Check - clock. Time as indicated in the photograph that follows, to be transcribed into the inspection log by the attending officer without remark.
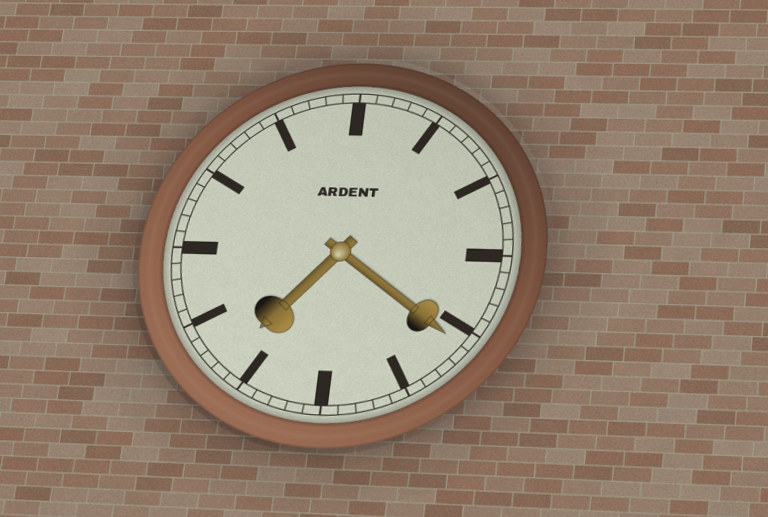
7:21
